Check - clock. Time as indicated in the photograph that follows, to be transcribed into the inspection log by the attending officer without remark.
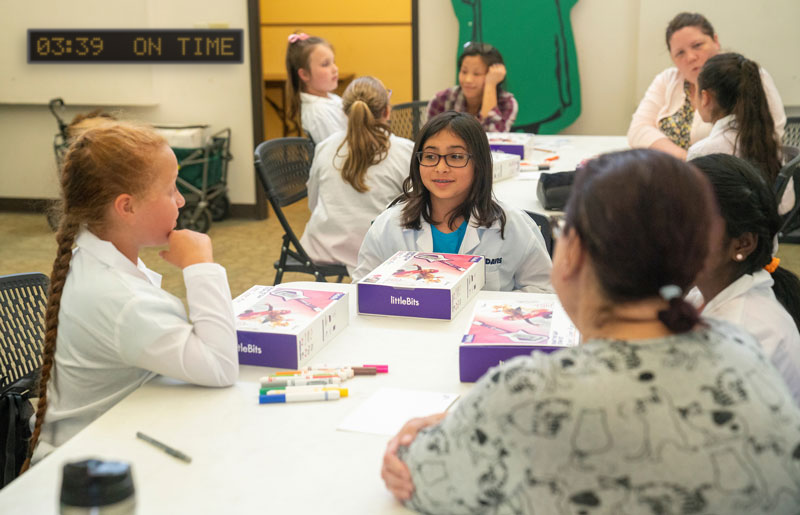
3:39
